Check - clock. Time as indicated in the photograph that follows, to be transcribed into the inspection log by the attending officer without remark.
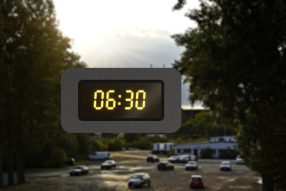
6:30
